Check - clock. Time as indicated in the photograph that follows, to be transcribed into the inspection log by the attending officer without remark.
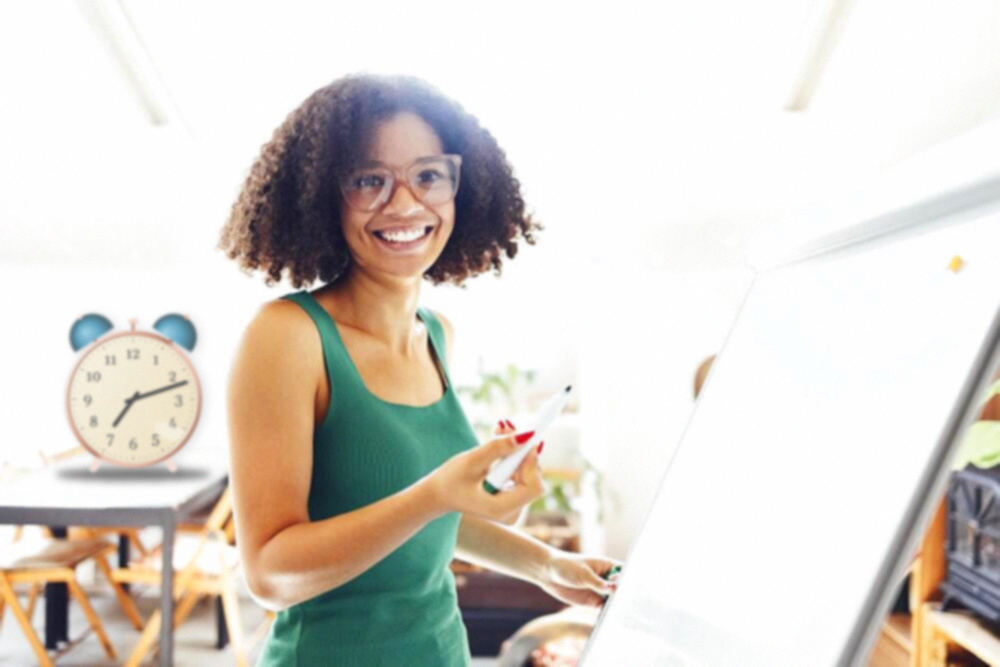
7:12
